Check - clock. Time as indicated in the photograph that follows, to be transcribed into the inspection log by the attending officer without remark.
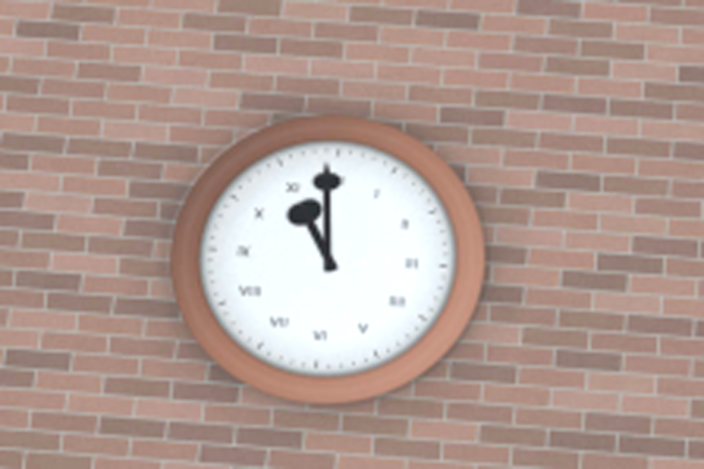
10:59
